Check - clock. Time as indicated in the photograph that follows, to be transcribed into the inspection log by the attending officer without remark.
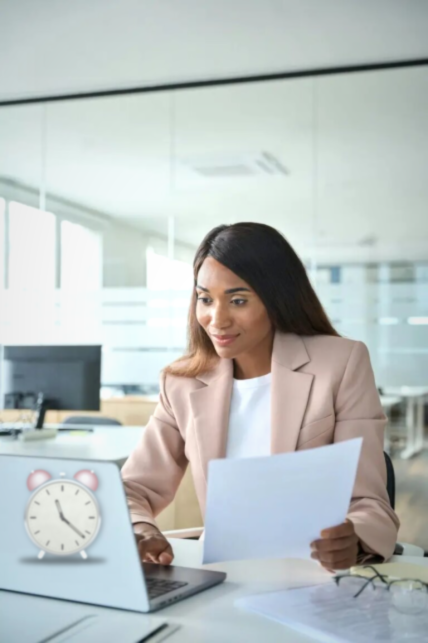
11:22
